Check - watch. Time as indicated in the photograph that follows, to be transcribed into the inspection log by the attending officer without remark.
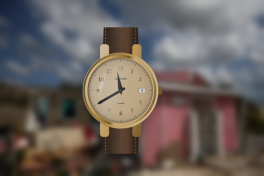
11:40
